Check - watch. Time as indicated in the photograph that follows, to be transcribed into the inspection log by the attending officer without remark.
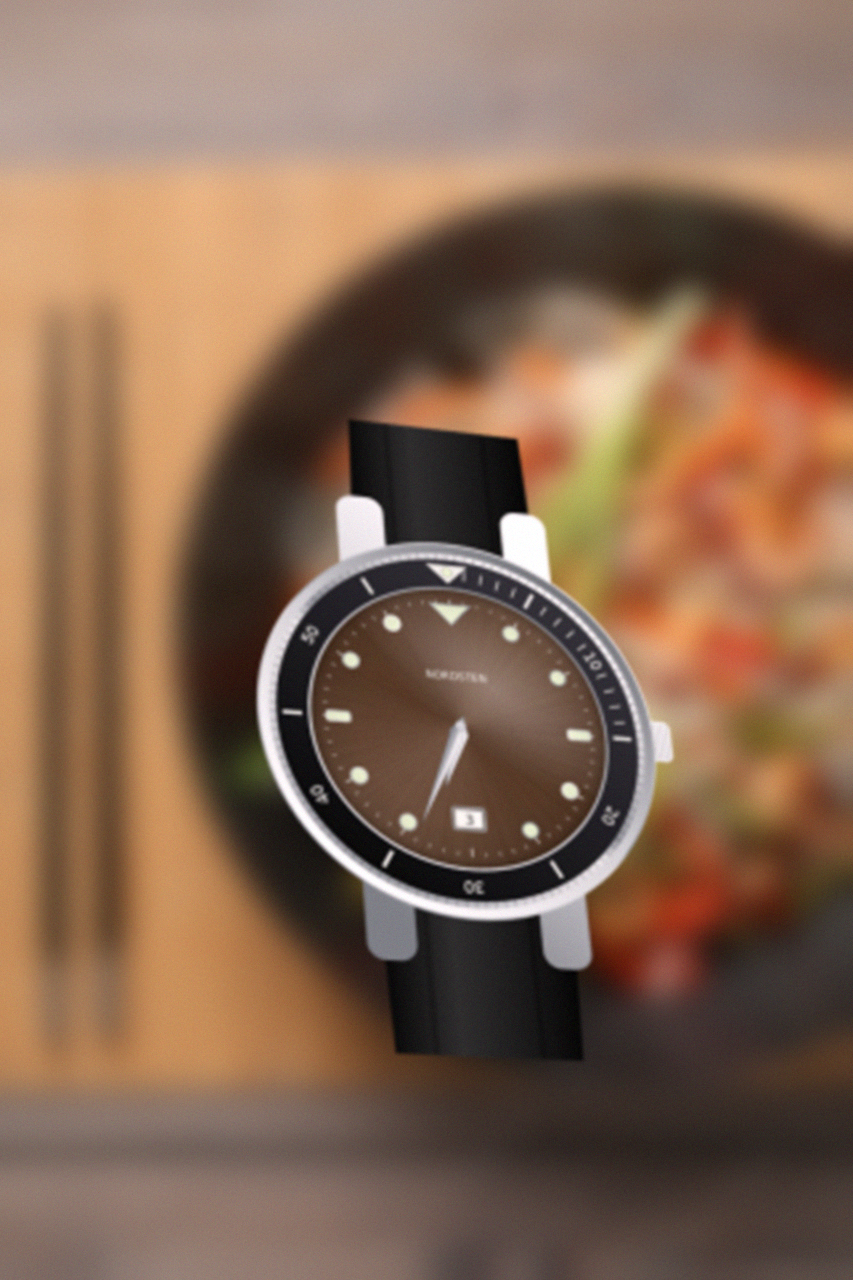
6:34
